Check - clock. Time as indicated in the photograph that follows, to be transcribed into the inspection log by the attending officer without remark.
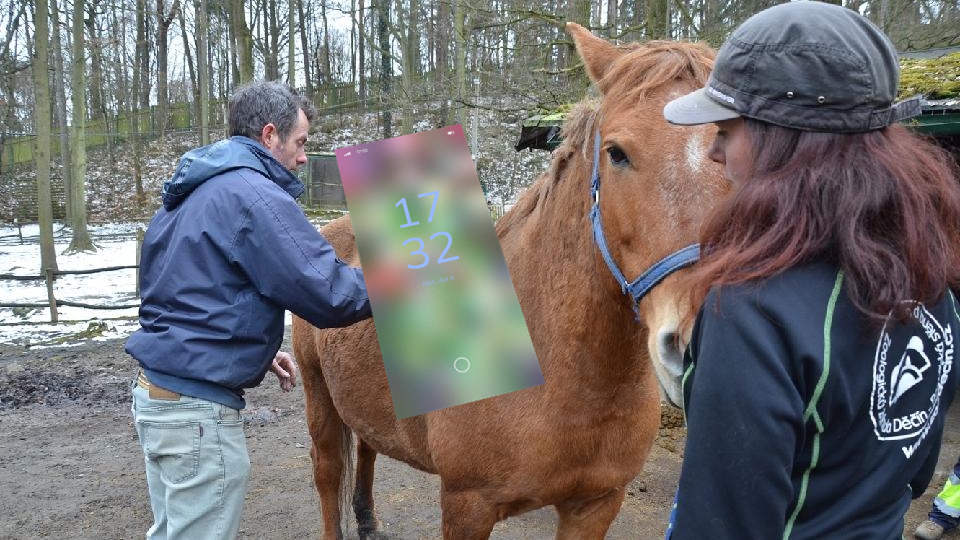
17:32
